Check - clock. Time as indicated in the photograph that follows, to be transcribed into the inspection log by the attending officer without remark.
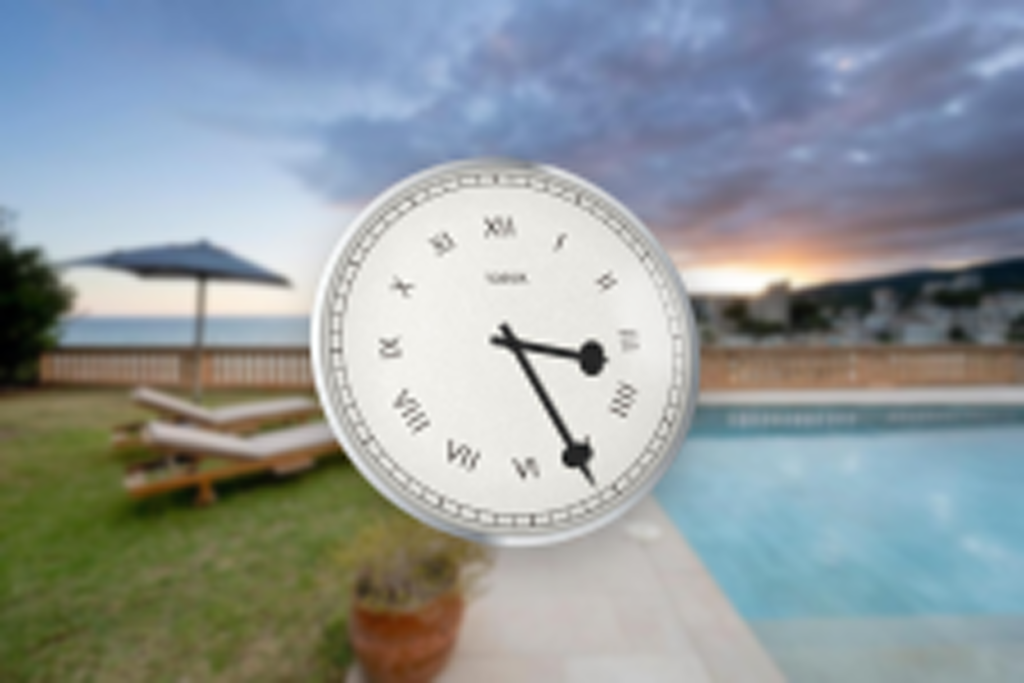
3:26
